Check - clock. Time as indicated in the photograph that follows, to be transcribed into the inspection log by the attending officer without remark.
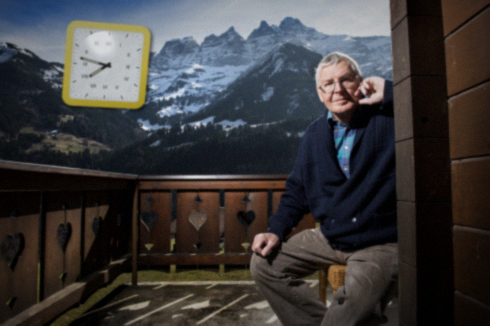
7:47
